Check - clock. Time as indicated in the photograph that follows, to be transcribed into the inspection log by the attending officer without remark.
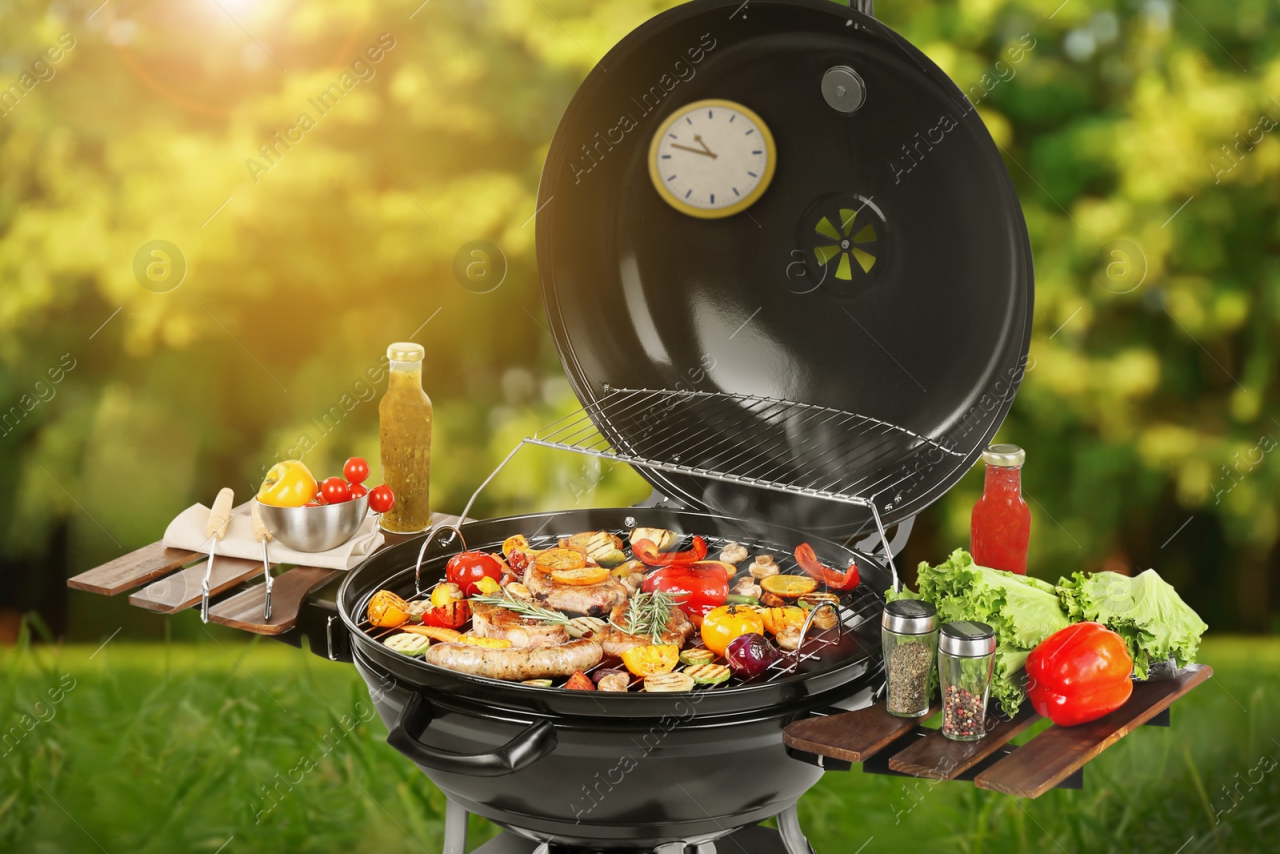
10:48
